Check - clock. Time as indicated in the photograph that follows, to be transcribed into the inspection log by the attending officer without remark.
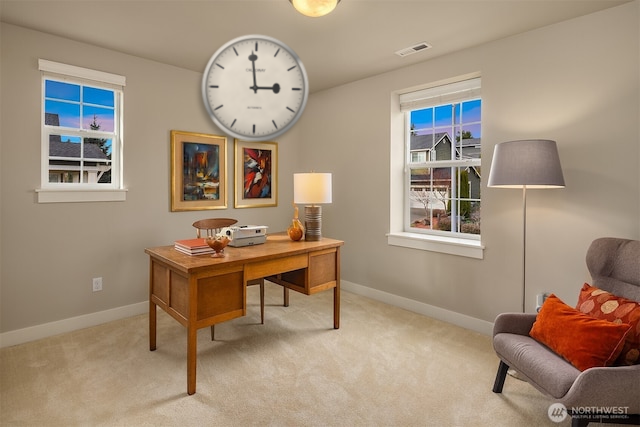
2:59
